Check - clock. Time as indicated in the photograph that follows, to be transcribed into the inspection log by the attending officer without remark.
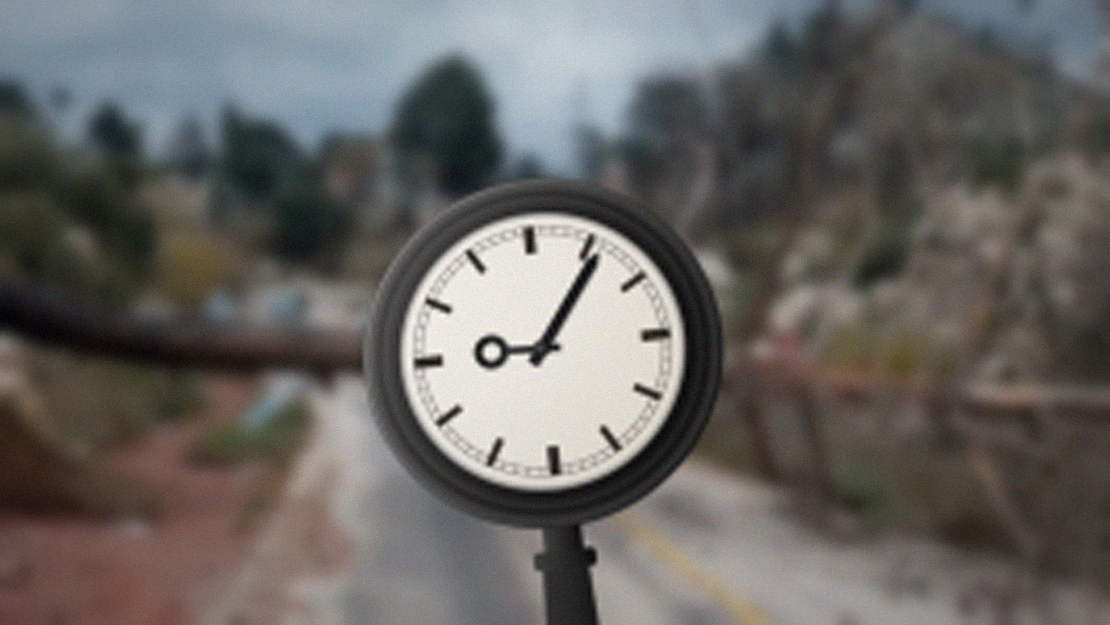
9:06
